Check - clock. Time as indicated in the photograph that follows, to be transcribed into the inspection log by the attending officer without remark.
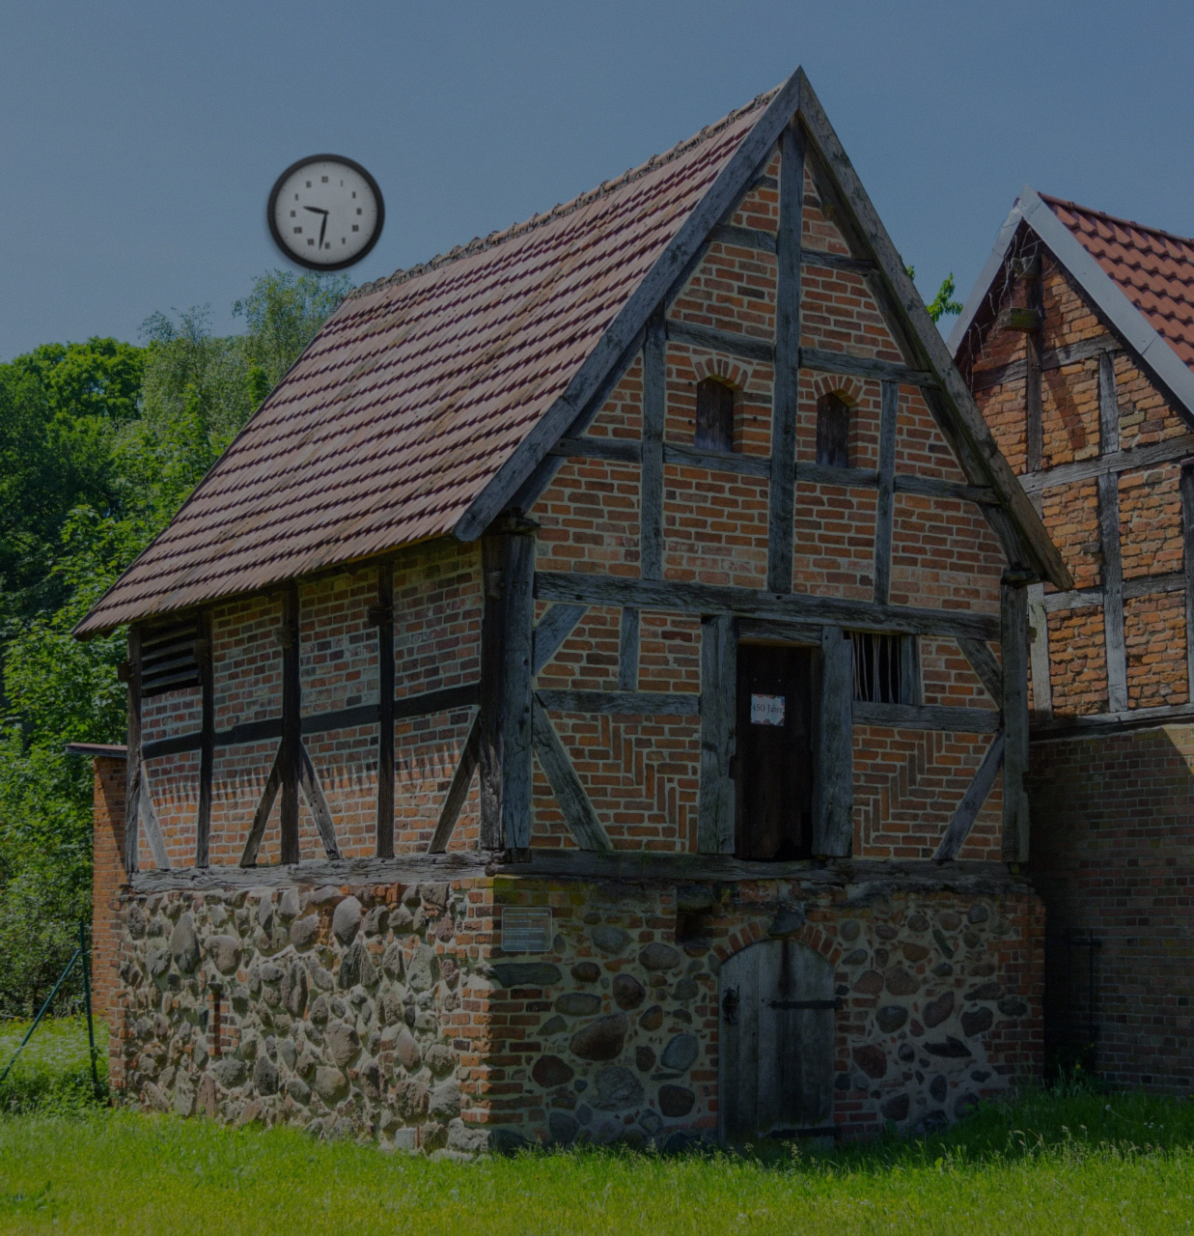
9:32
